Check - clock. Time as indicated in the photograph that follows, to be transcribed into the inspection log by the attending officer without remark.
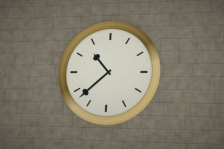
10:38
